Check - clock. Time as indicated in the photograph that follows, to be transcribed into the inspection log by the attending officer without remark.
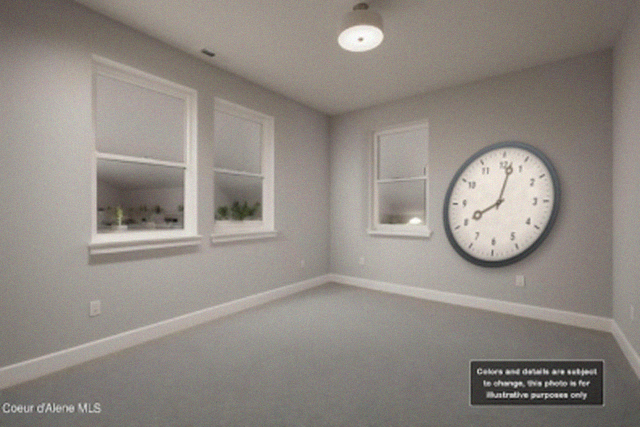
8:02
